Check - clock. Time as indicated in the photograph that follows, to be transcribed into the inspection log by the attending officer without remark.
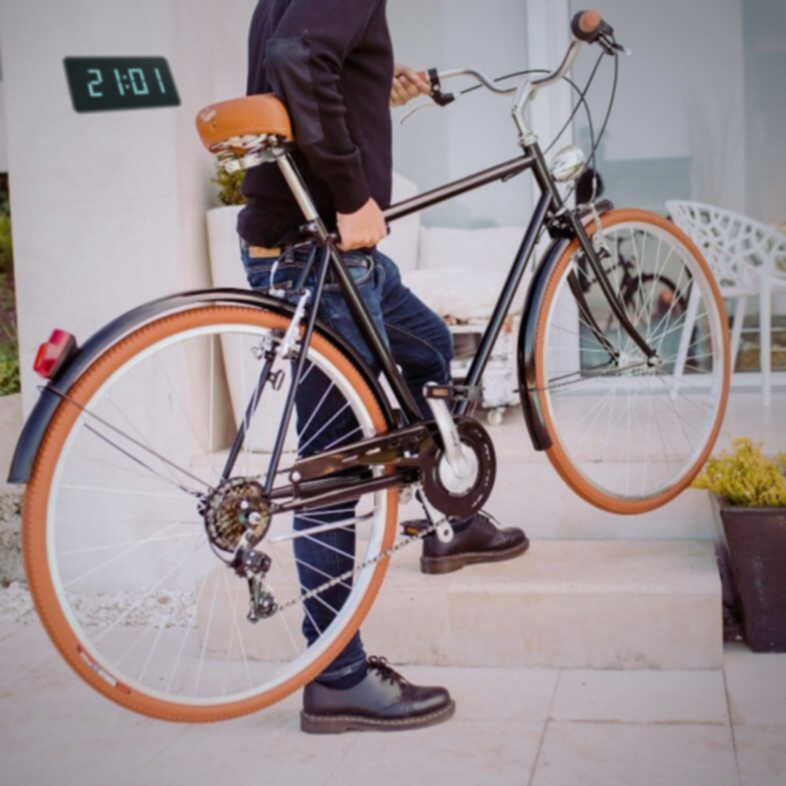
21:01
